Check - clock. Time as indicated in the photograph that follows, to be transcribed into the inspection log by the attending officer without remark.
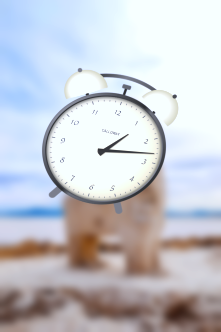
1:13
